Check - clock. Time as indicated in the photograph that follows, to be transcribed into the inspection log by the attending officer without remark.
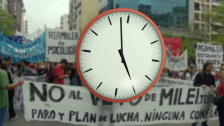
4:58
